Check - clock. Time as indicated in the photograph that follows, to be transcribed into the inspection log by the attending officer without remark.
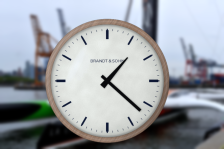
1:22
